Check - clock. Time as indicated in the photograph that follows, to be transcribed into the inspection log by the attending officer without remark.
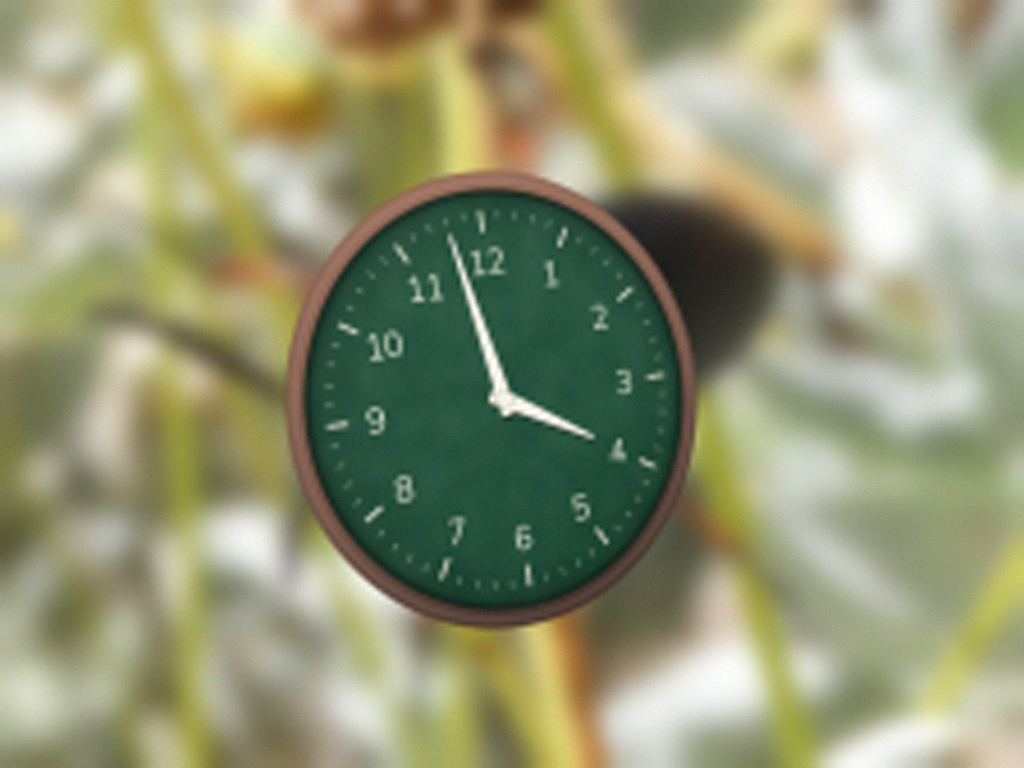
3:58
